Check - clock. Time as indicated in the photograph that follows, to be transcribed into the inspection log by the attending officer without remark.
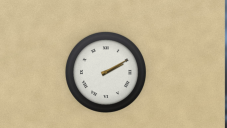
2:10
